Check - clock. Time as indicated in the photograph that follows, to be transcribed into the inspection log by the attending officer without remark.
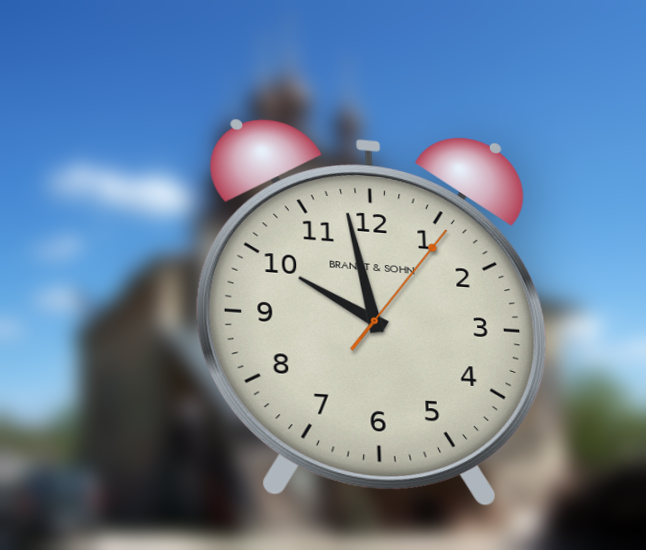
9:58:06
